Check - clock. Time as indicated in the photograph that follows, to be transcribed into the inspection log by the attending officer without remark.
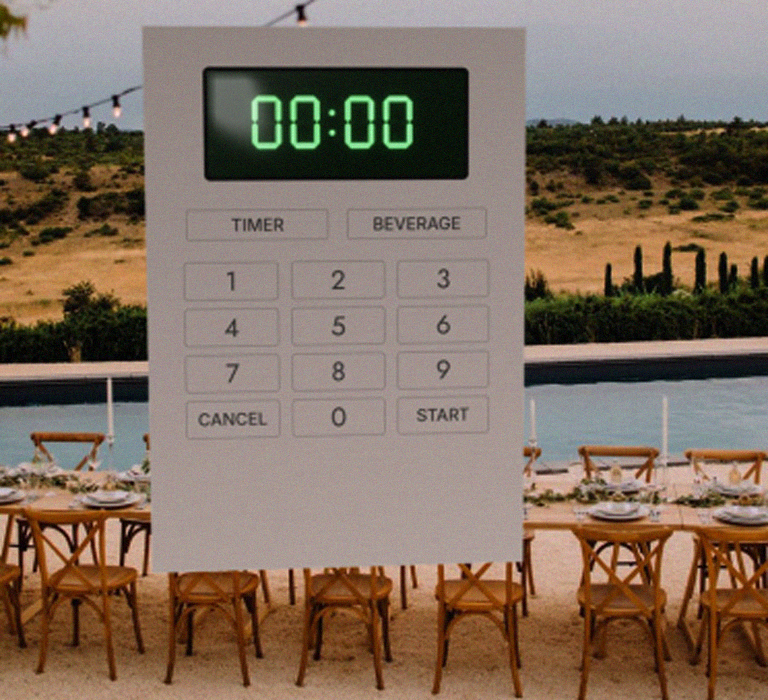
0:00
